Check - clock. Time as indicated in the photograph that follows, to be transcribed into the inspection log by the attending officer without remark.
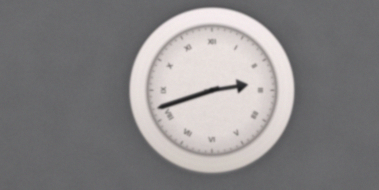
2:42
